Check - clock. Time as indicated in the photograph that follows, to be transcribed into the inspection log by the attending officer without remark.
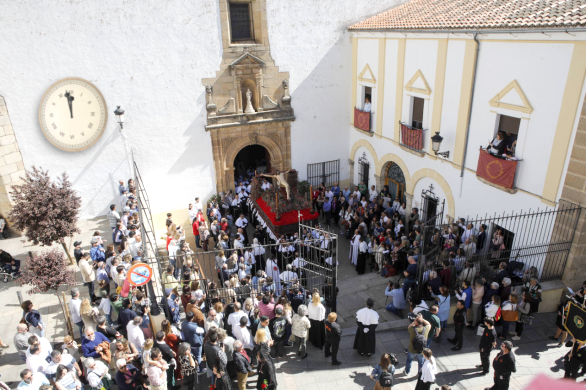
11:58
